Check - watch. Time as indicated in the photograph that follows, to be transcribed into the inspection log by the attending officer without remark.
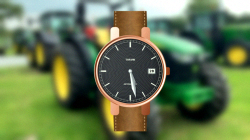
5:28
